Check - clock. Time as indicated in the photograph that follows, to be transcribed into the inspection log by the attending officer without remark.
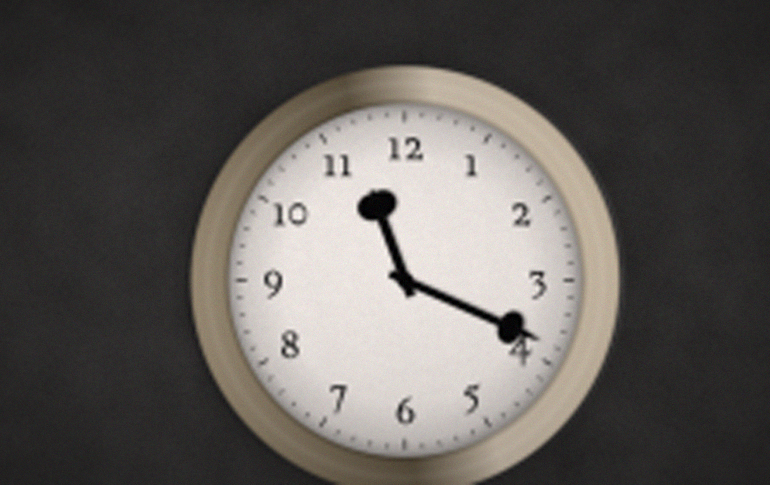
11:19
